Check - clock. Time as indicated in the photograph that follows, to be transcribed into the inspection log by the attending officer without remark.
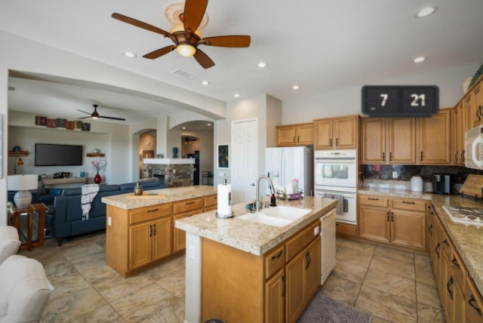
7:21
